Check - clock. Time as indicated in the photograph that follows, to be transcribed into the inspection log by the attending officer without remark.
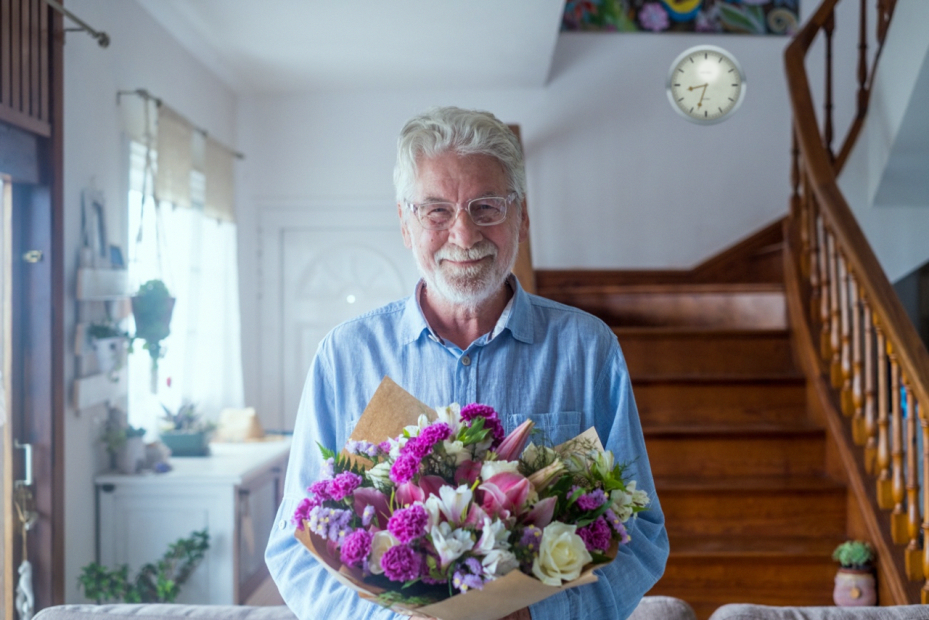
8:33
